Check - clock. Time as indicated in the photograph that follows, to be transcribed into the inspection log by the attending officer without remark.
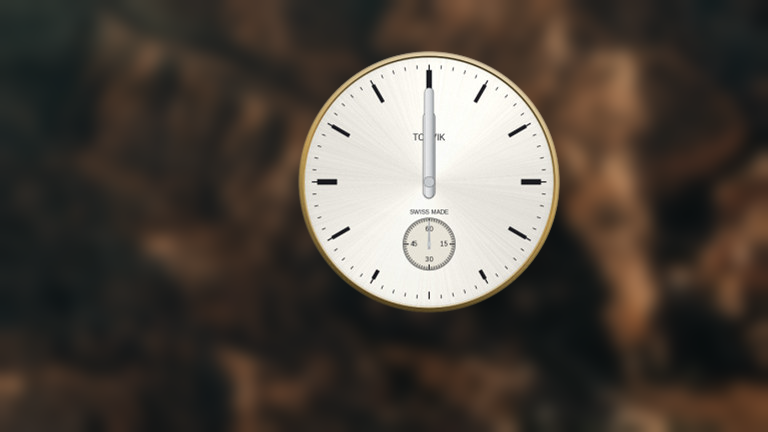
12:00
